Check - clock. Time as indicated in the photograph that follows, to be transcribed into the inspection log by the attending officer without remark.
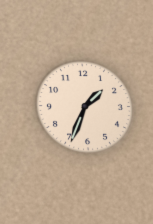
1:34
